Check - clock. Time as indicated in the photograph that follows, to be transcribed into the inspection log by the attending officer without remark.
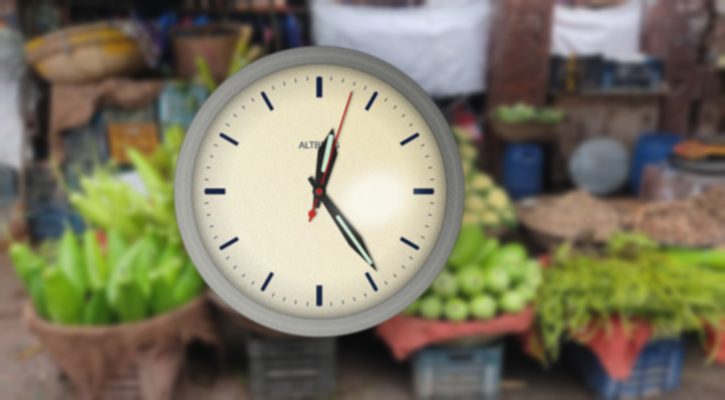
12:24:03
